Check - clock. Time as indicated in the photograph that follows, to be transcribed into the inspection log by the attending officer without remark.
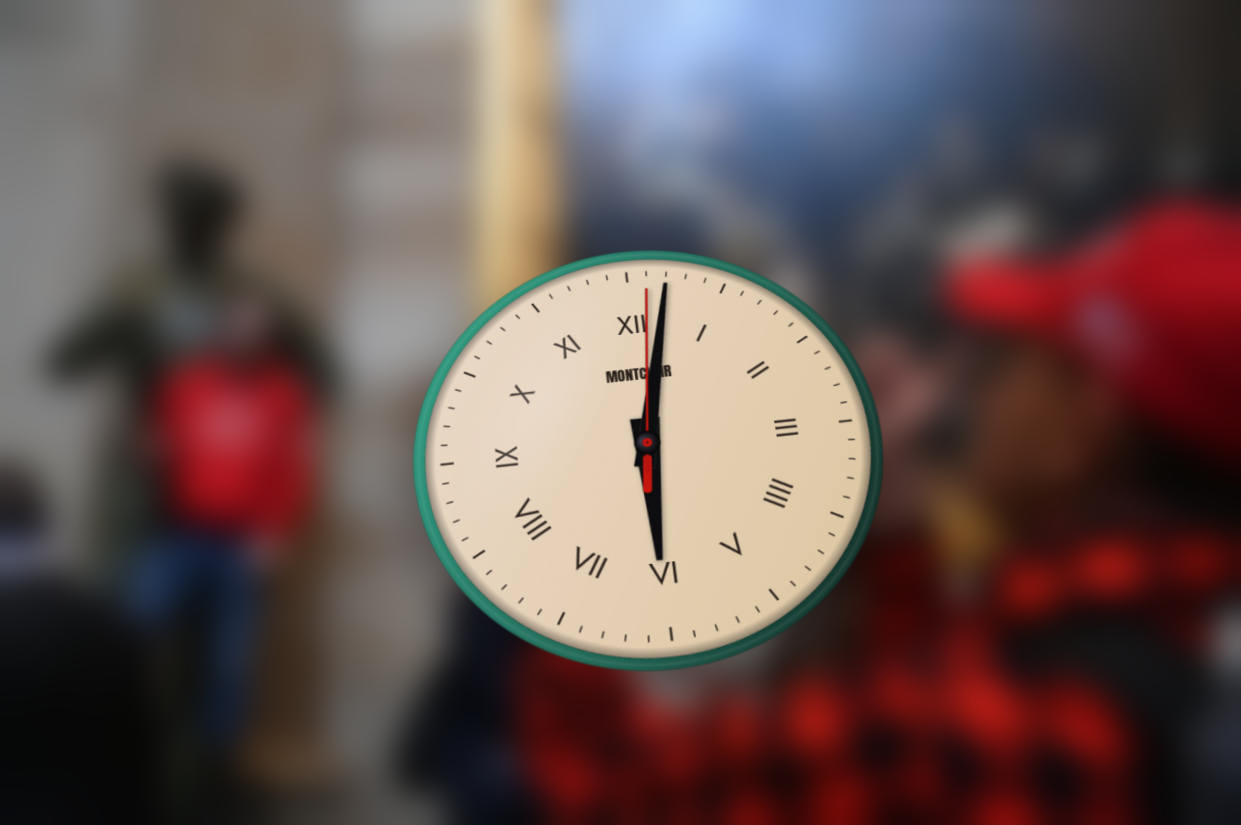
6:02:01
